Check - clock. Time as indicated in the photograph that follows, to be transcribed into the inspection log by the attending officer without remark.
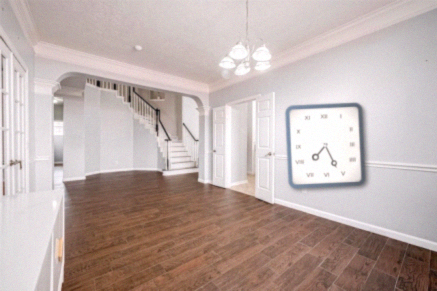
7:26
